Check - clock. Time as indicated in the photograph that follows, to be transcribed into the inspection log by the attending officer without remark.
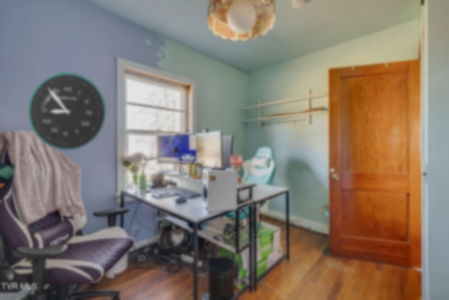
8:53
